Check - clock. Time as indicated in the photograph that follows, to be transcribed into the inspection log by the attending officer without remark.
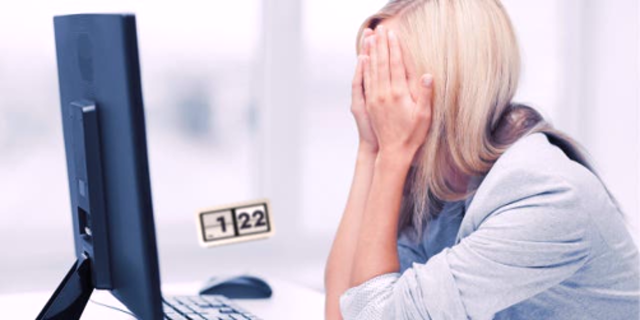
1:22
